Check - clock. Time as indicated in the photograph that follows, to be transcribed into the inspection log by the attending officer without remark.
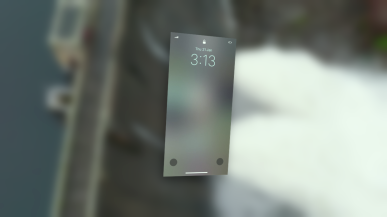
3:13
